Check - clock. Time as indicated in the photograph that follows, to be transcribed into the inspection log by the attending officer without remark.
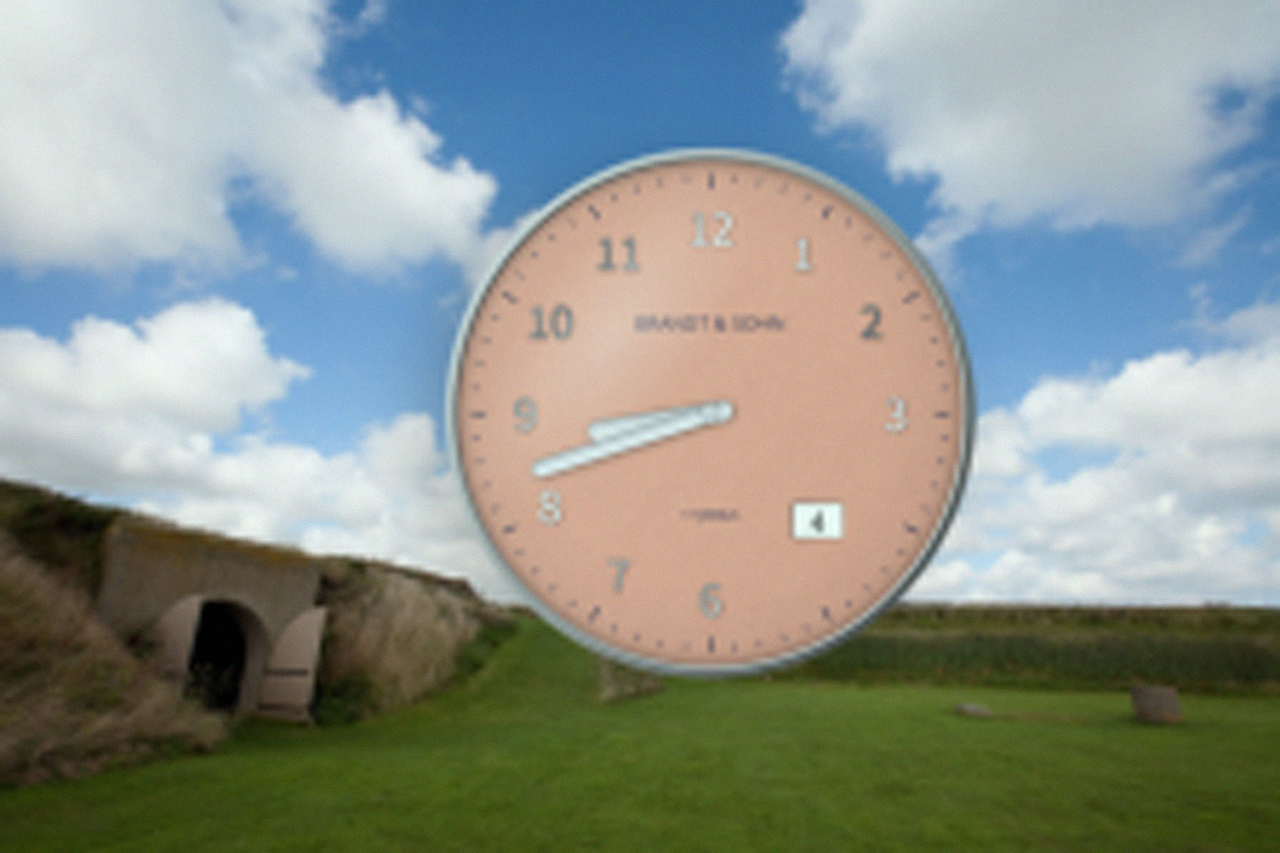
8:42
